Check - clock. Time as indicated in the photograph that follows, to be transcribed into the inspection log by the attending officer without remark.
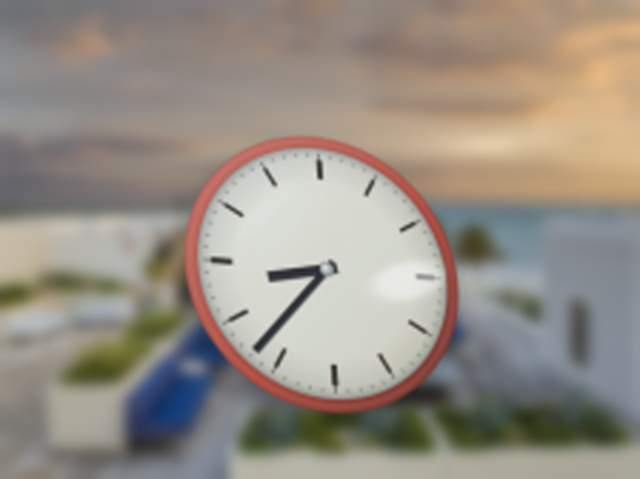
8:37
